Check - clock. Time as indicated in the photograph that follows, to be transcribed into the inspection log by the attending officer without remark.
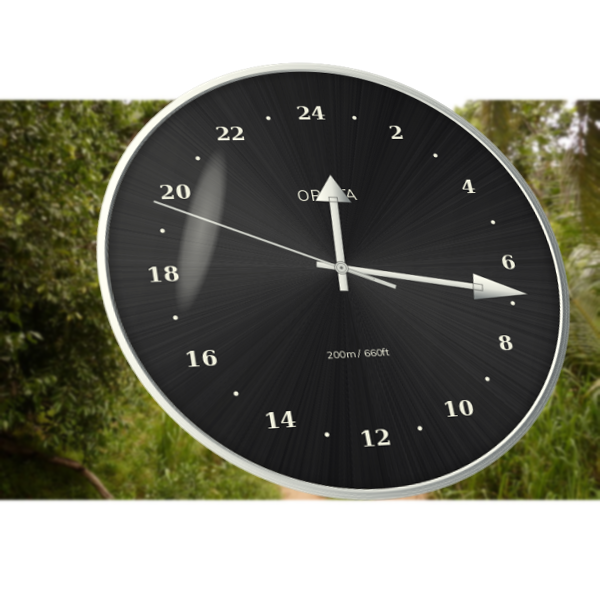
0:16:49
